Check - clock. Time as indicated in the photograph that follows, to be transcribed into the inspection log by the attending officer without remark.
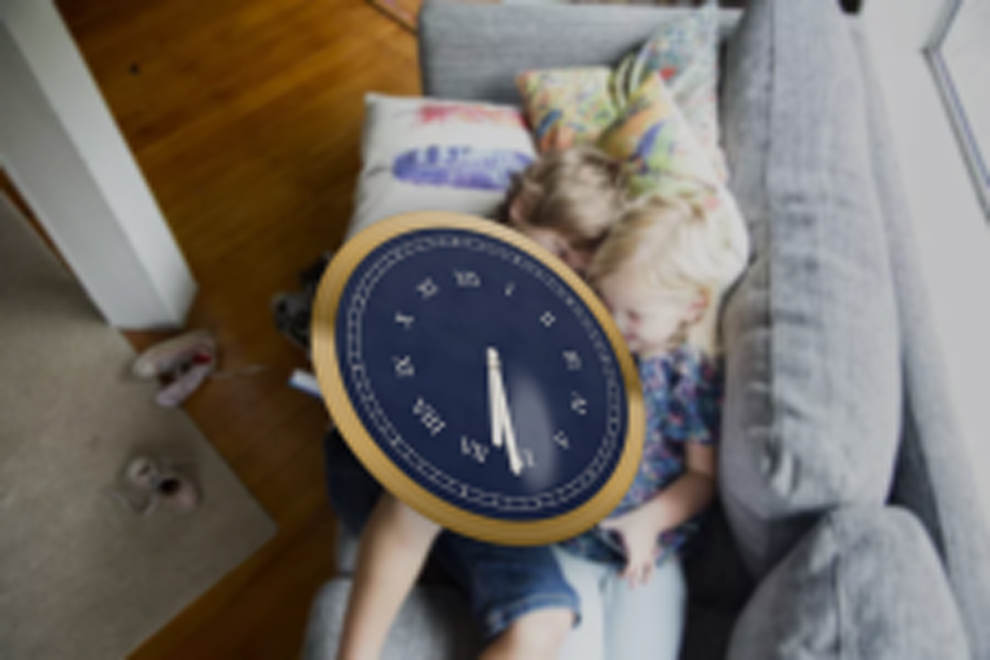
6:31
